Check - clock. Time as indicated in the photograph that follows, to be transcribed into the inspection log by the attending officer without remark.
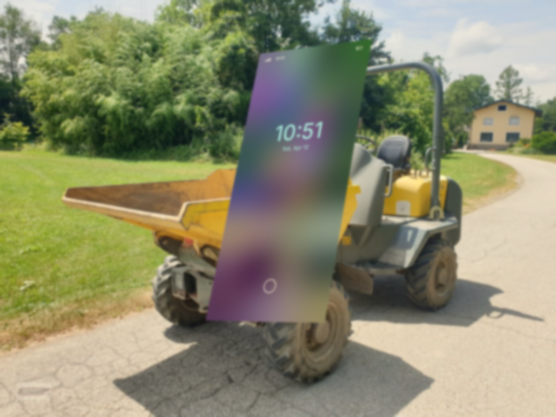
10:51
